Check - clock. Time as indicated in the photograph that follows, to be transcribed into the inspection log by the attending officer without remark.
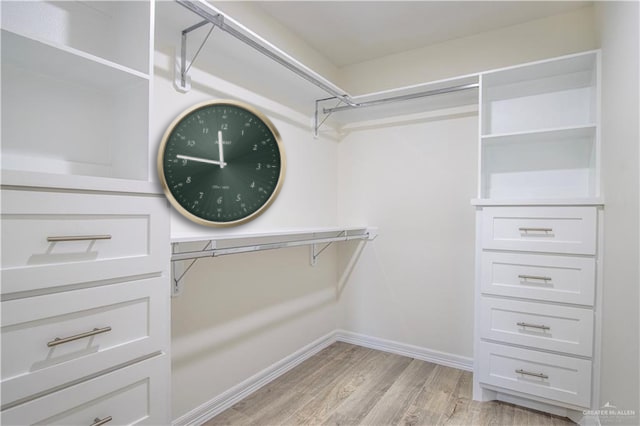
11:46
